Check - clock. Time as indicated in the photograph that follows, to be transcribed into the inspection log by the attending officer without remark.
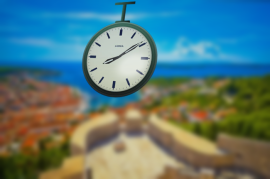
8:09
